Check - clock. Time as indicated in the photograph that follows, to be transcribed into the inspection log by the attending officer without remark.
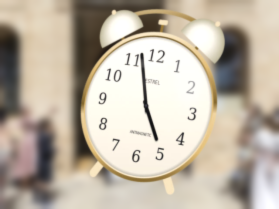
4:57
